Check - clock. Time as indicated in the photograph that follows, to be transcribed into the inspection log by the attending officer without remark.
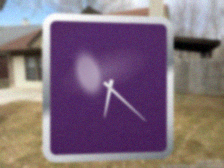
6:22
